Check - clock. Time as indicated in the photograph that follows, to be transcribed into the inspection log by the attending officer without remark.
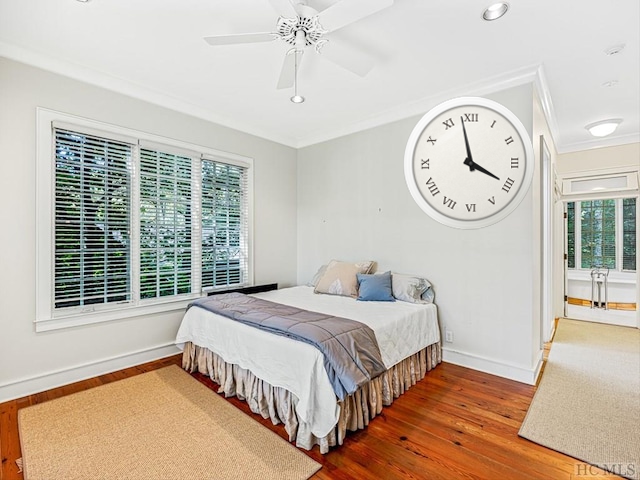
3:58
